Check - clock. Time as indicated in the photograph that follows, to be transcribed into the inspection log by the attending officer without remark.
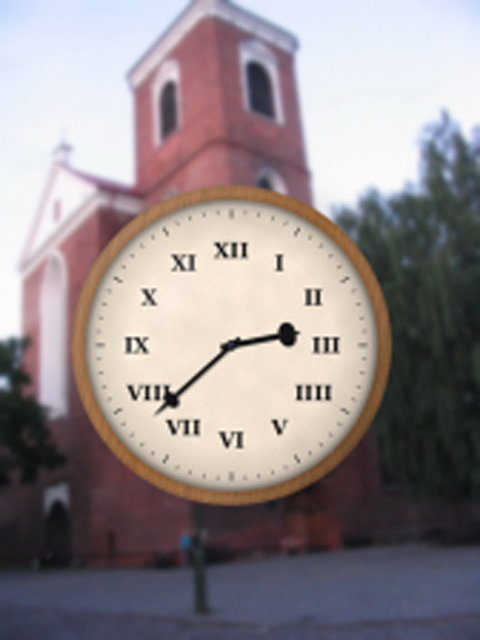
2:38
